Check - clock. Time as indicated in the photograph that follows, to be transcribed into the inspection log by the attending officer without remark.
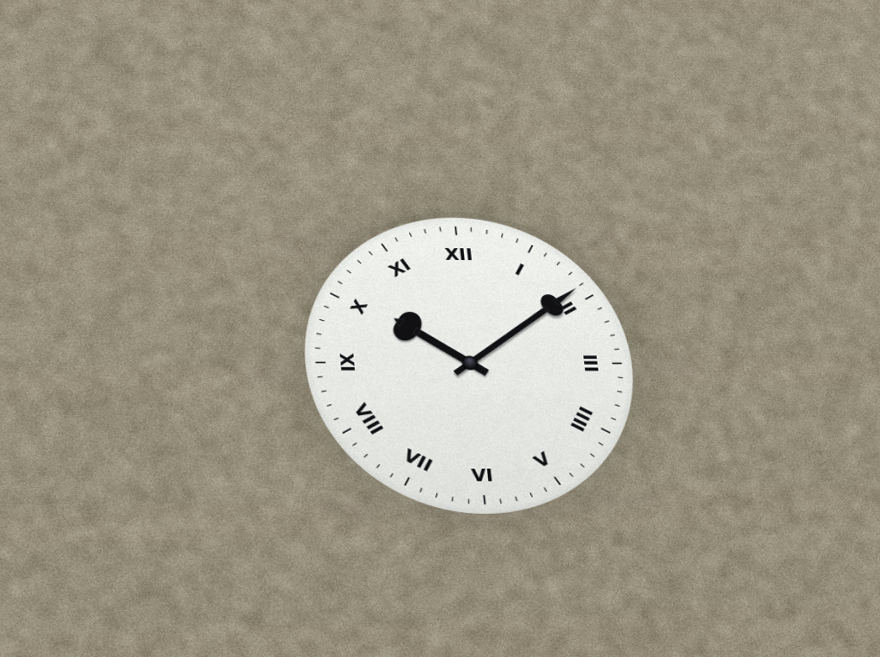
10:09
